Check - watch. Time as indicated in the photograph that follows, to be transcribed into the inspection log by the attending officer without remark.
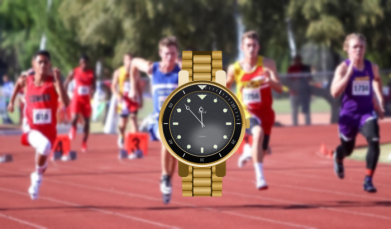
11:53
